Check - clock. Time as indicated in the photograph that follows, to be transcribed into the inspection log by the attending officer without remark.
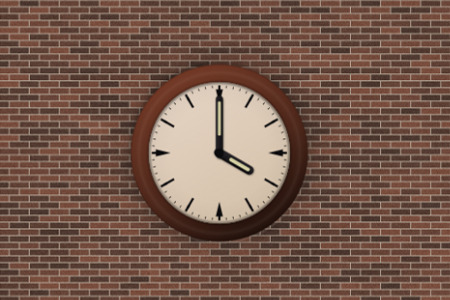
4:00
